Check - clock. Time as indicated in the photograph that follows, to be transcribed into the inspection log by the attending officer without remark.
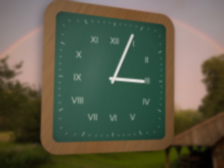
3:04
